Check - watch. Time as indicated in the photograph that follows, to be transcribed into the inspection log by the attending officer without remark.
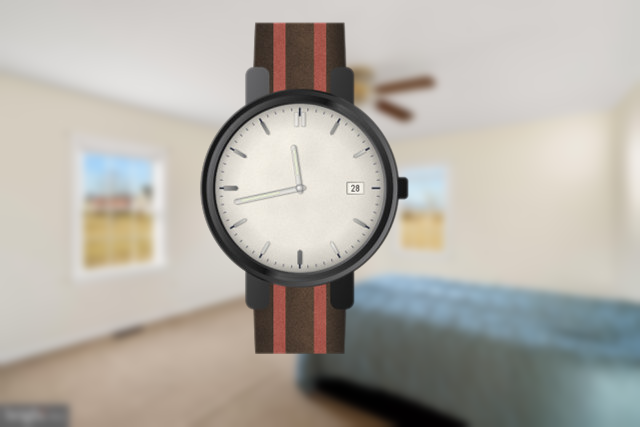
11:43
